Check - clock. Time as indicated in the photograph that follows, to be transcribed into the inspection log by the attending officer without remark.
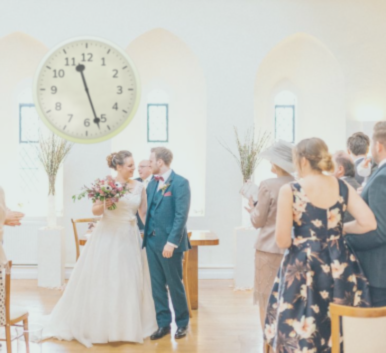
11:27
